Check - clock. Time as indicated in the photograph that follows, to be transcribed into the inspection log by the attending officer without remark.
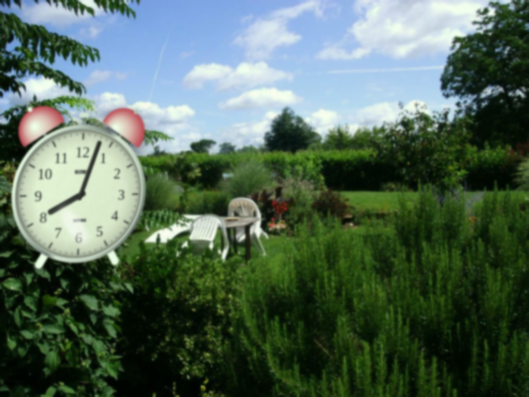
8:03
